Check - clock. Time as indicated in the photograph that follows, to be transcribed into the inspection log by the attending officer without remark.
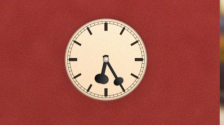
6:25
